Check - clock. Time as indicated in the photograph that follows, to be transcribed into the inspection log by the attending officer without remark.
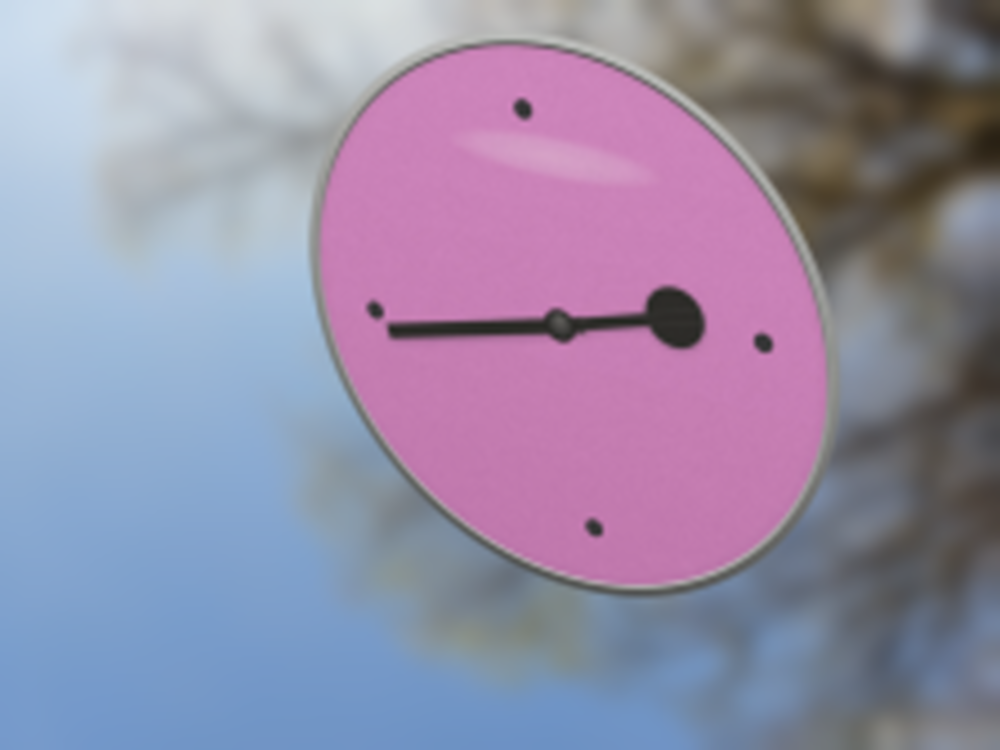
2:44
